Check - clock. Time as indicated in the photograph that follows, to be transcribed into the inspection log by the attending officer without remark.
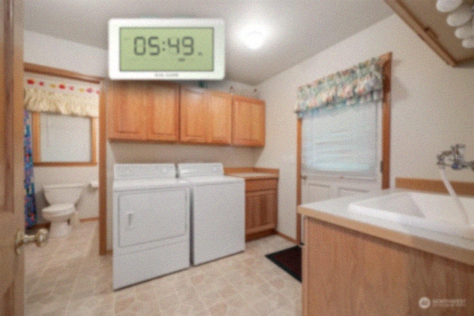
5:49
